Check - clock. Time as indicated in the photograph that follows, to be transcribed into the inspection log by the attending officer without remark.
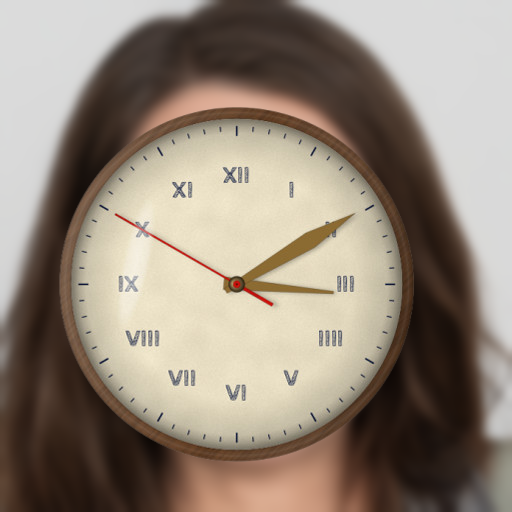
3:09:50
